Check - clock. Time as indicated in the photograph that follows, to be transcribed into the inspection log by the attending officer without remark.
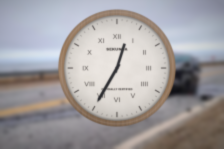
12:35
